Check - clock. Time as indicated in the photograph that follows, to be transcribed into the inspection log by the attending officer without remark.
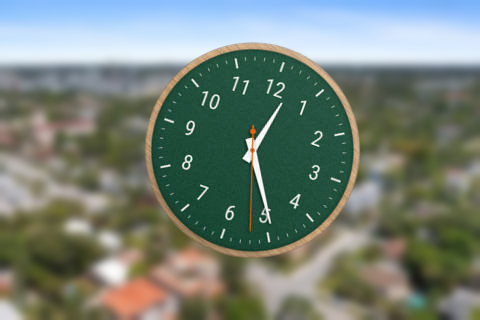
12:24:27
